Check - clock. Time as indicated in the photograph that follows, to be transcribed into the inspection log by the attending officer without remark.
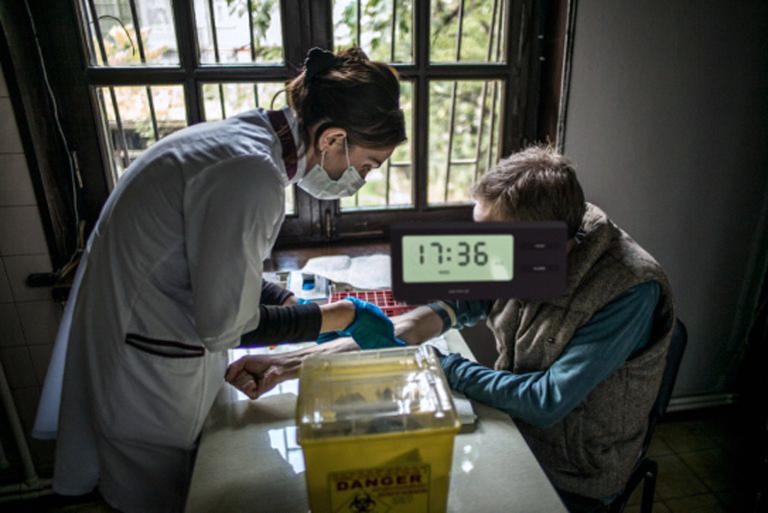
17:36
